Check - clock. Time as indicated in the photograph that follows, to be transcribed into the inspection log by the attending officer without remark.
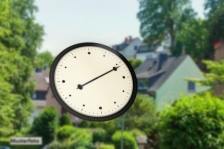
8:11
